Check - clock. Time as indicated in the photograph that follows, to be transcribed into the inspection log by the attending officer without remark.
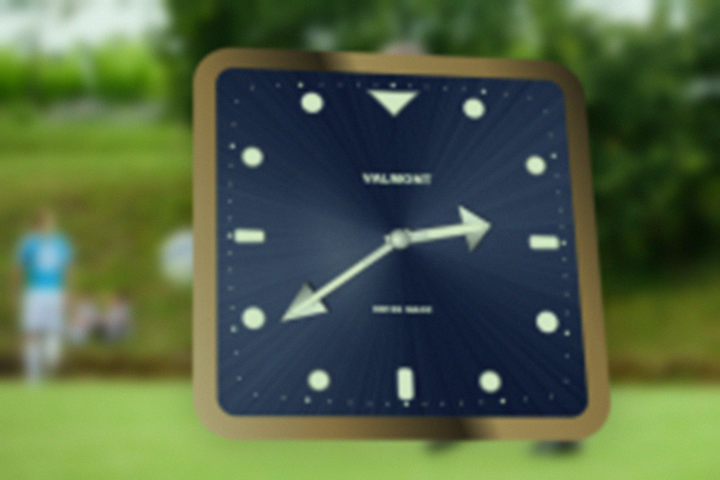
2:39
